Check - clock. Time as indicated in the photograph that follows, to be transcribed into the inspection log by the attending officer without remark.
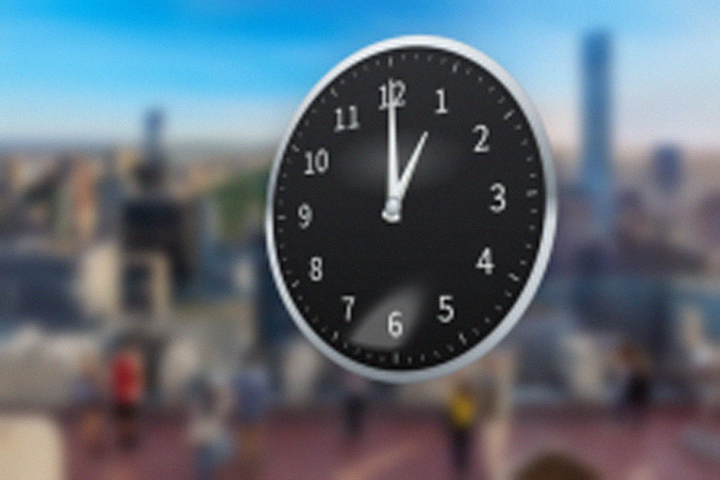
1:00
